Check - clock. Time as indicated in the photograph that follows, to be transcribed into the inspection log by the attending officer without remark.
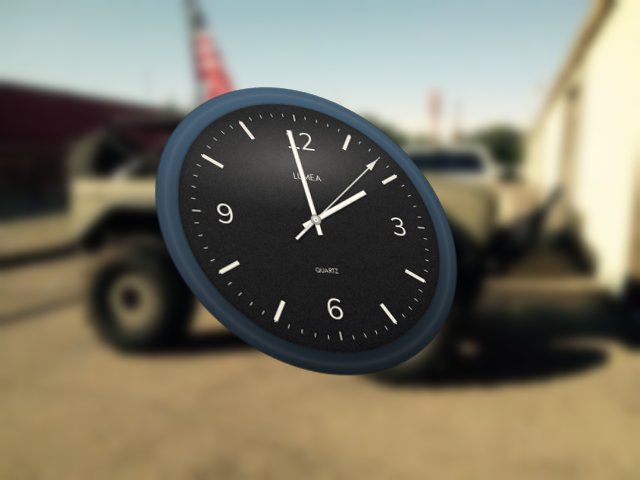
1:59:08
